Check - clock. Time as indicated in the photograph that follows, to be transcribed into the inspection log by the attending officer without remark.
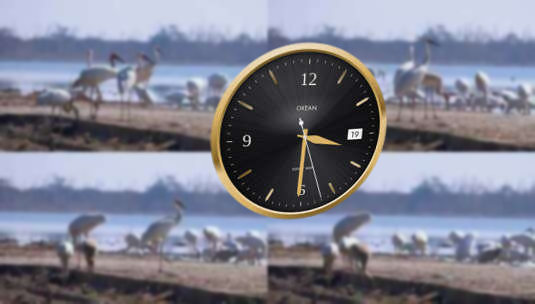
3:30:27
